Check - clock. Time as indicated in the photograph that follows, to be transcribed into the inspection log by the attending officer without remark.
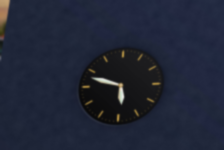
5:48
